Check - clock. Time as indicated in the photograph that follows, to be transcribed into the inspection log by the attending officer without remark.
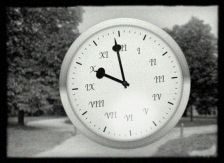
9:59
